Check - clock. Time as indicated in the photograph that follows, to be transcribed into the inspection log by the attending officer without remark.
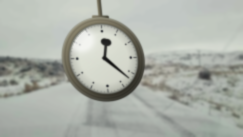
12:22
